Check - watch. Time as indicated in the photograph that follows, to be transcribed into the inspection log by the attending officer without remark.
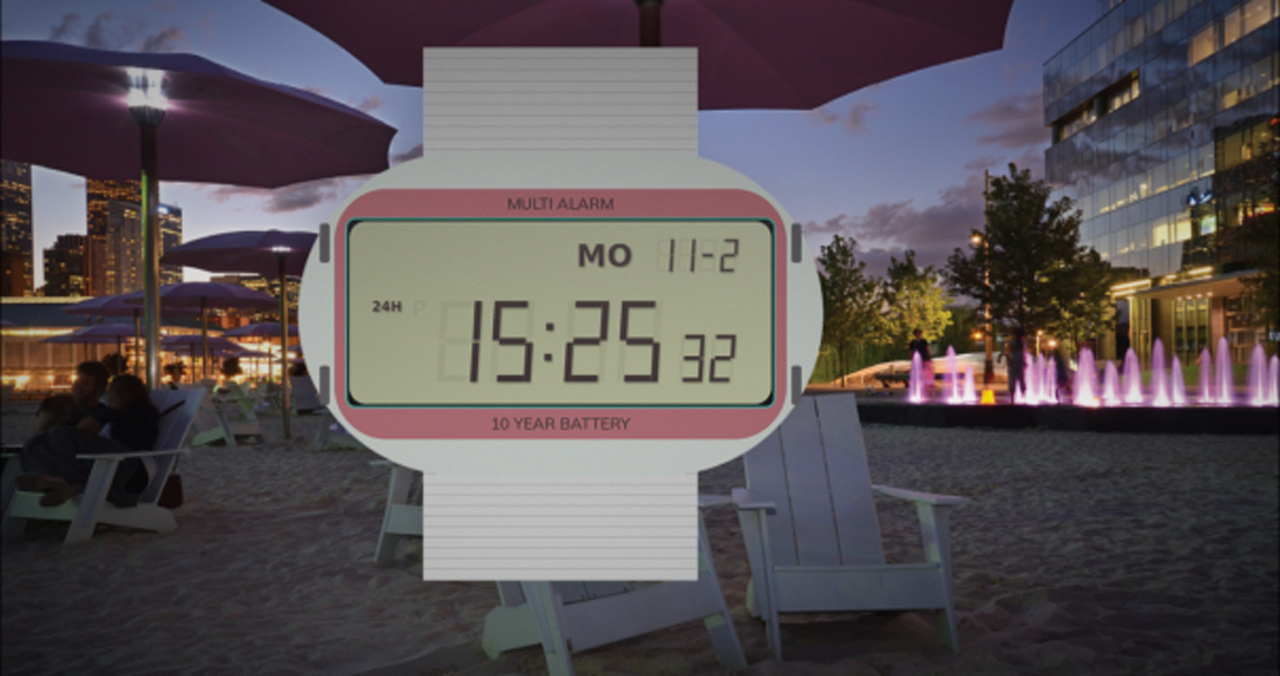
15:25:32
